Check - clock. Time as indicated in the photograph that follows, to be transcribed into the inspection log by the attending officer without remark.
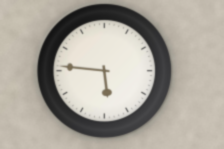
5:46
